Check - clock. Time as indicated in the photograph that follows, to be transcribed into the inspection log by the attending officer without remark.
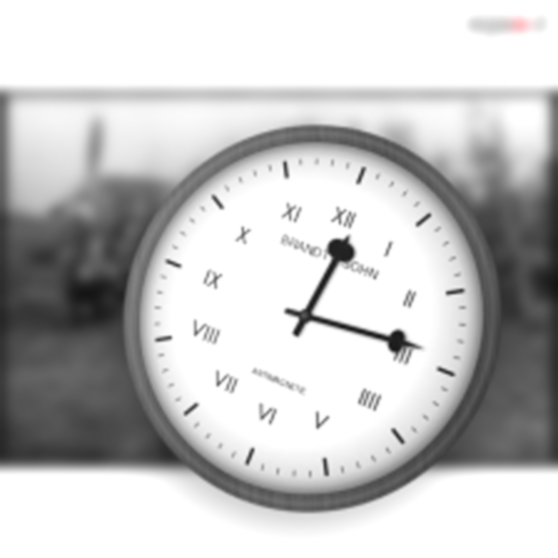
12:14
